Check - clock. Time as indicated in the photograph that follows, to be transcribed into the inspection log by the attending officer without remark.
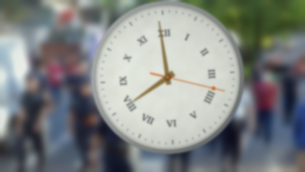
7:59:18
